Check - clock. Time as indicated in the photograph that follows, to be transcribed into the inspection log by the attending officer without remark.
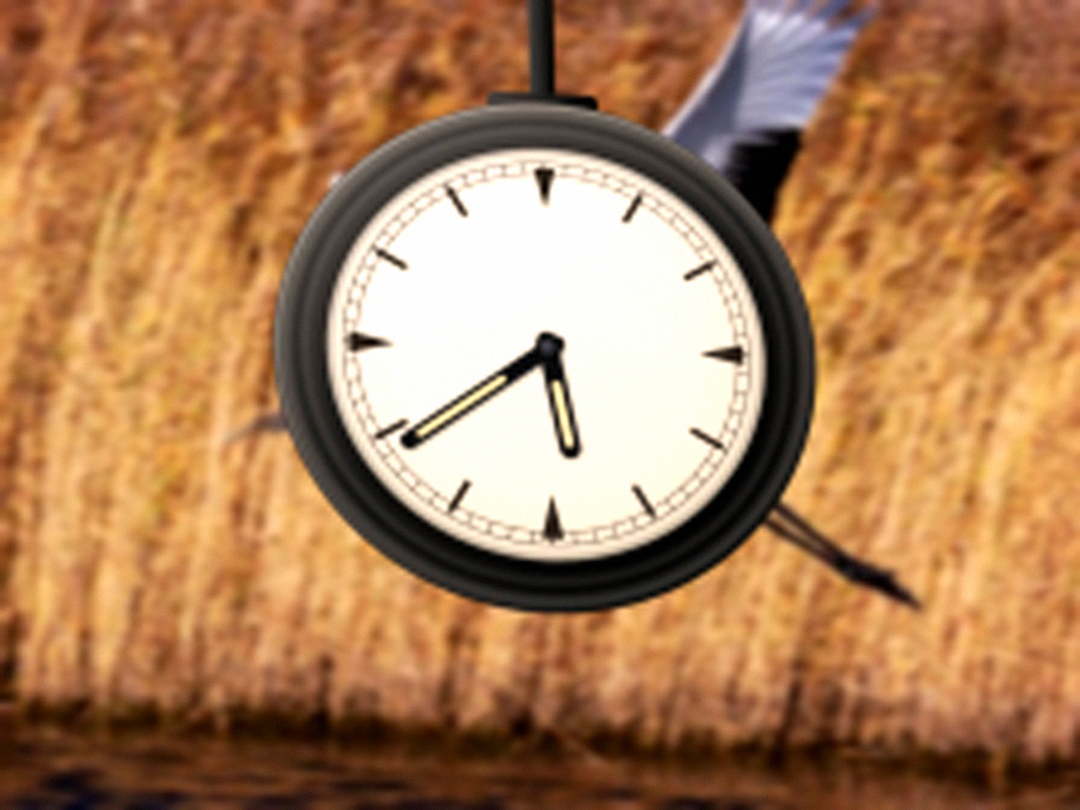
5:39
